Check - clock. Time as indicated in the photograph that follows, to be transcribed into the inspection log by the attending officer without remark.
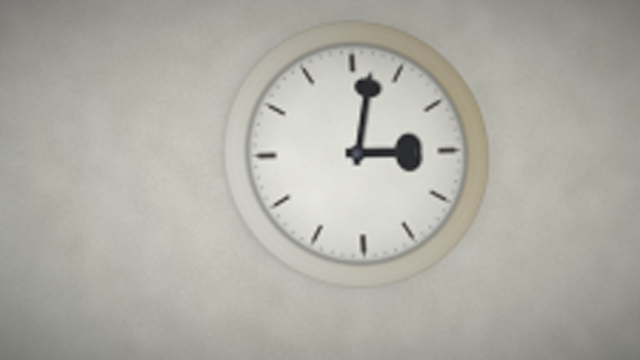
3:02
